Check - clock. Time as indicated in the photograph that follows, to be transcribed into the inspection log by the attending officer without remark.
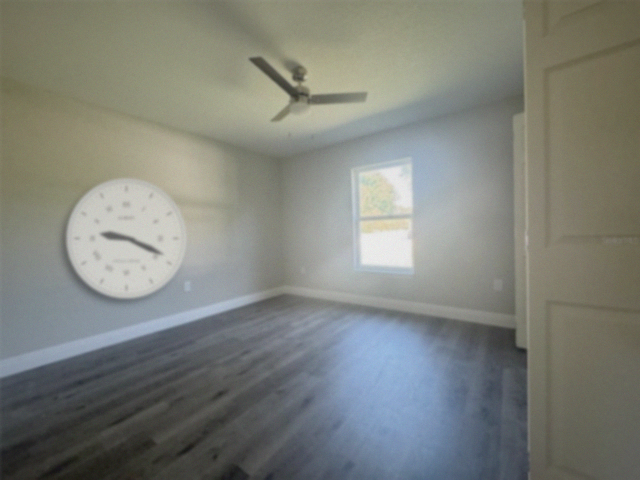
9:19
